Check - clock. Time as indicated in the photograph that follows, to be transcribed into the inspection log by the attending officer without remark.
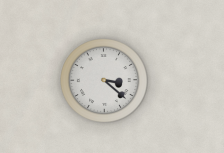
3:22
